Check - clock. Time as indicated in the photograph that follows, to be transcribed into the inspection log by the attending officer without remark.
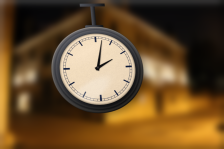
2:02
